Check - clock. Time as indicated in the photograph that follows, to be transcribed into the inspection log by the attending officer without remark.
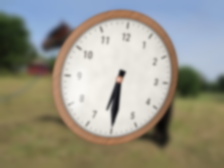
6:30
